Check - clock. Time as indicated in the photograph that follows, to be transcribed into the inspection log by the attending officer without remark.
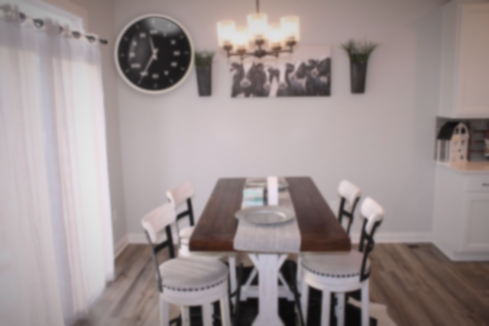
11:35
